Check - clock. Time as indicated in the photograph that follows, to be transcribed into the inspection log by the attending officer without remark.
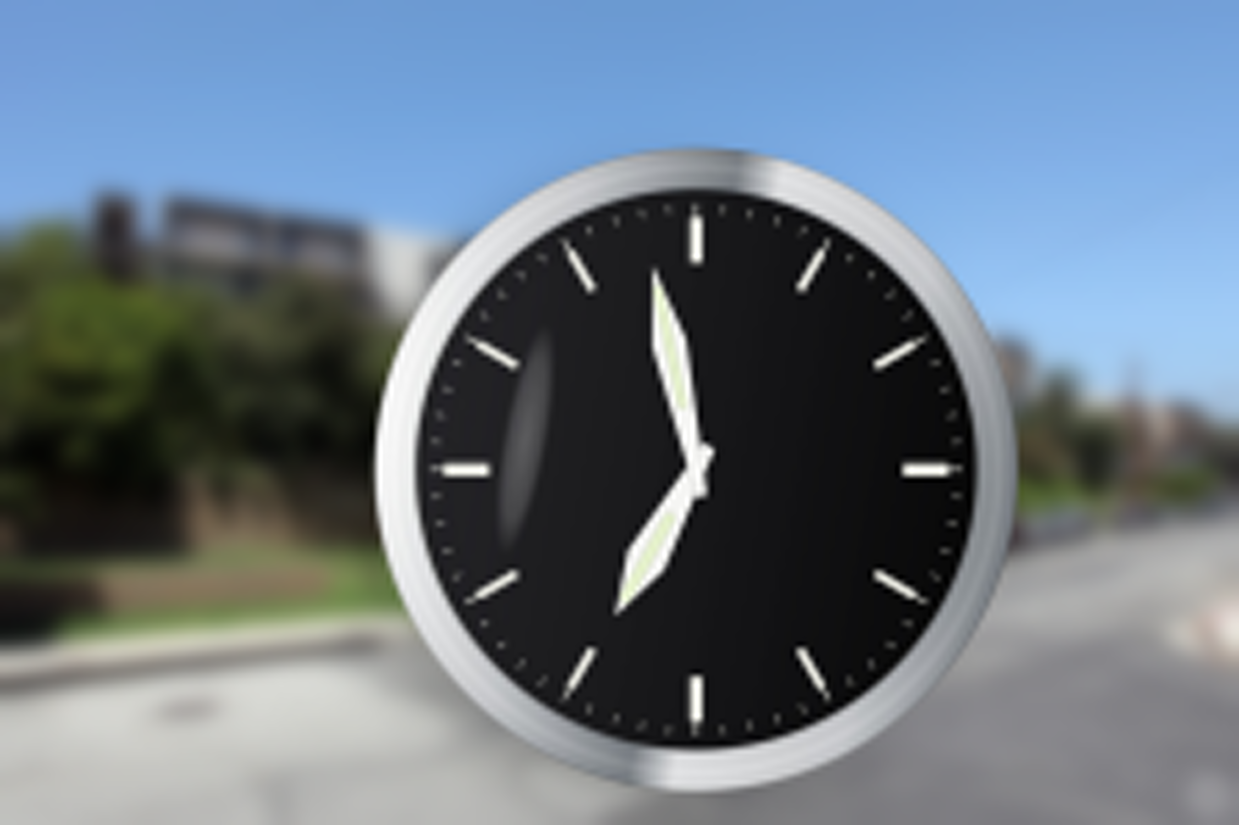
6:58
